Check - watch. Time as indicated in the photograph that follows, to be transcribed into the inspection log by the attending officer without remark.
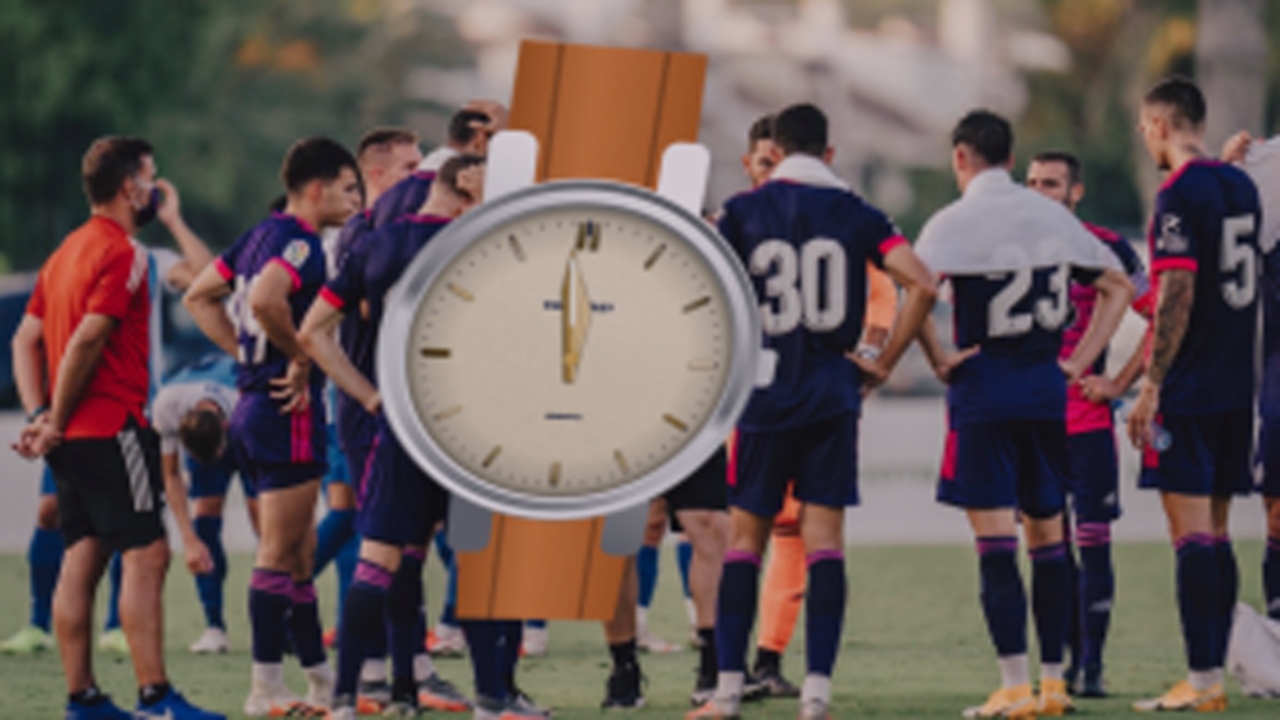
11:59
